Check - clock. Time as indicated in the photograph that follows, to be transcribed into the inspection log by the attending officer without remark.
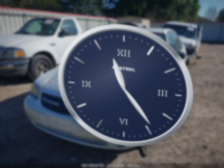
11:24
